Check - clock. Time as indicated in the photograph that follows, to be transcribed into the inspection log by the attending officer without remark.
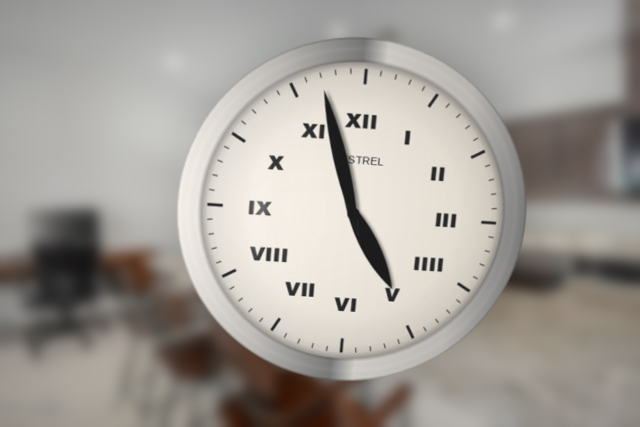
4:57
